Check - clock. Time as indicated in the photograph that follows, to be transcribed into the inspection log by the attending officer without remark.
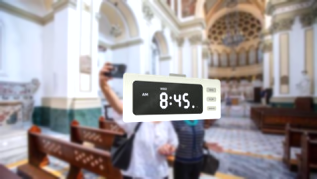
8:45
